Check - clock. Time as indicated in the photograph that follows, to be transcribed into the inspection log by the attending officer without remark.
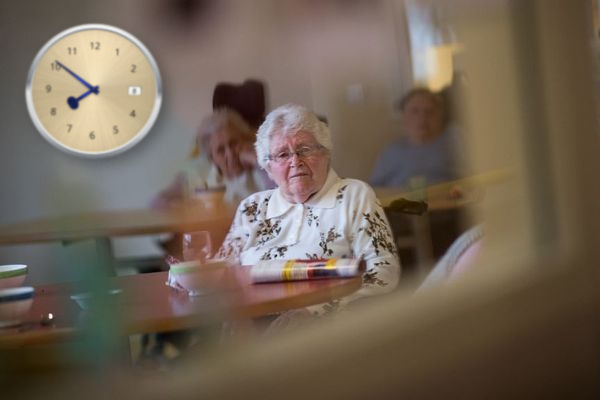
7:51
